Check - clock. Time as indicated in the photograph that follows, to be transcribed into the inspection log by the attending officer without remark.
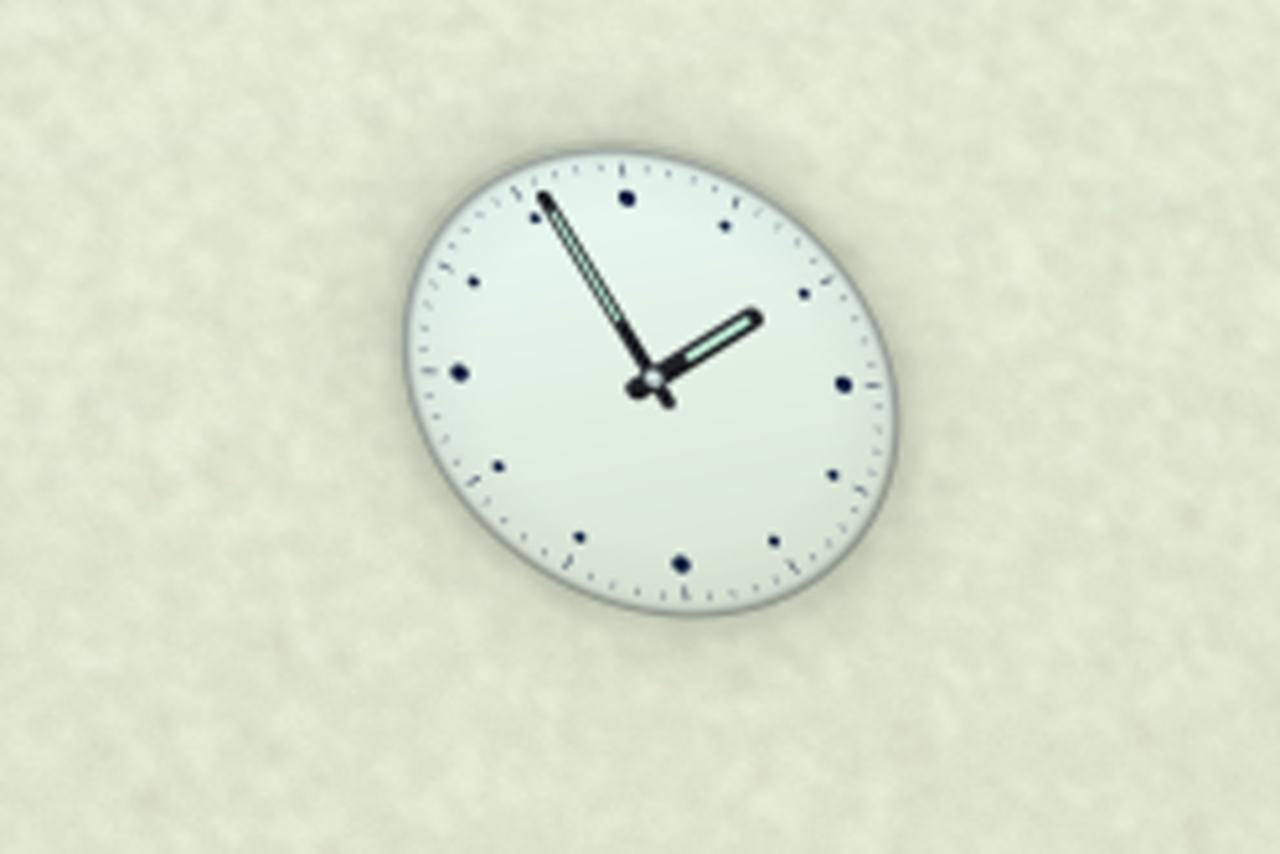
1:56
